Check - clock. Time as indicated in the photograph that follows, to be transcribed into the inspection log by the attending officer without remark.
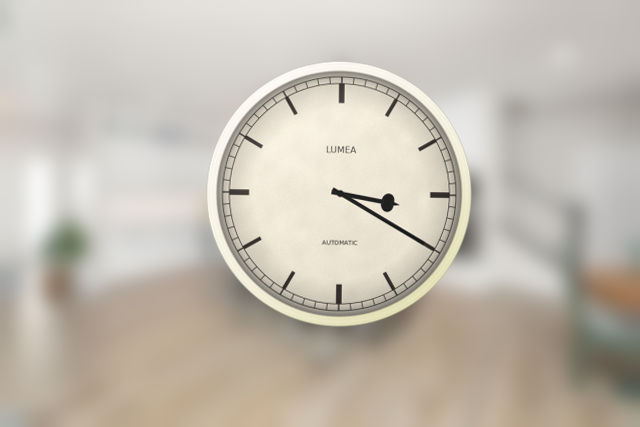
3:20
